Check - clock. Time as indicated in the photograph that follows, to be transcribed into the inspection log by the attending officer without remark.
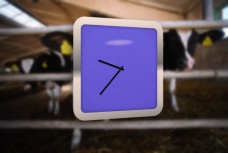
9:37
